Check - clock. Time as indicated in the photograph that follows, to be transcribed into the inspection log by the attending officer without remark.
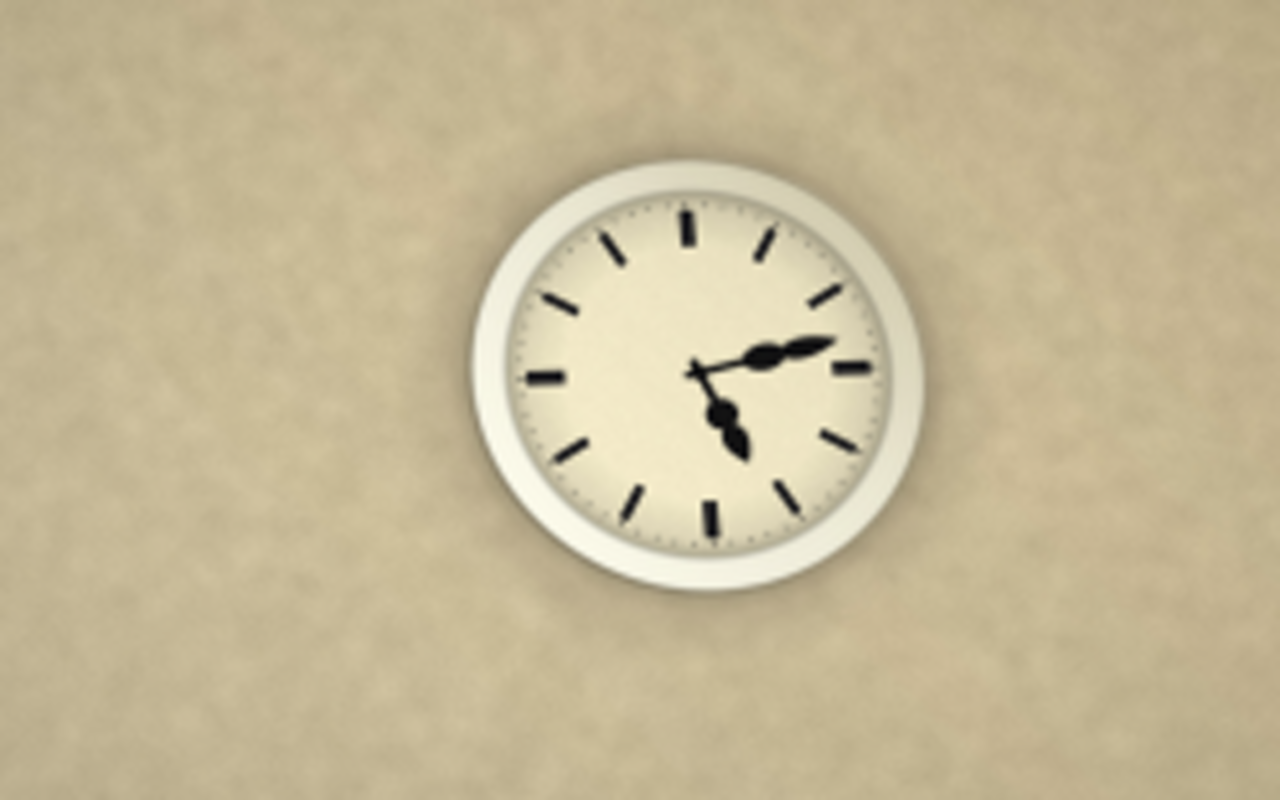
5:13
